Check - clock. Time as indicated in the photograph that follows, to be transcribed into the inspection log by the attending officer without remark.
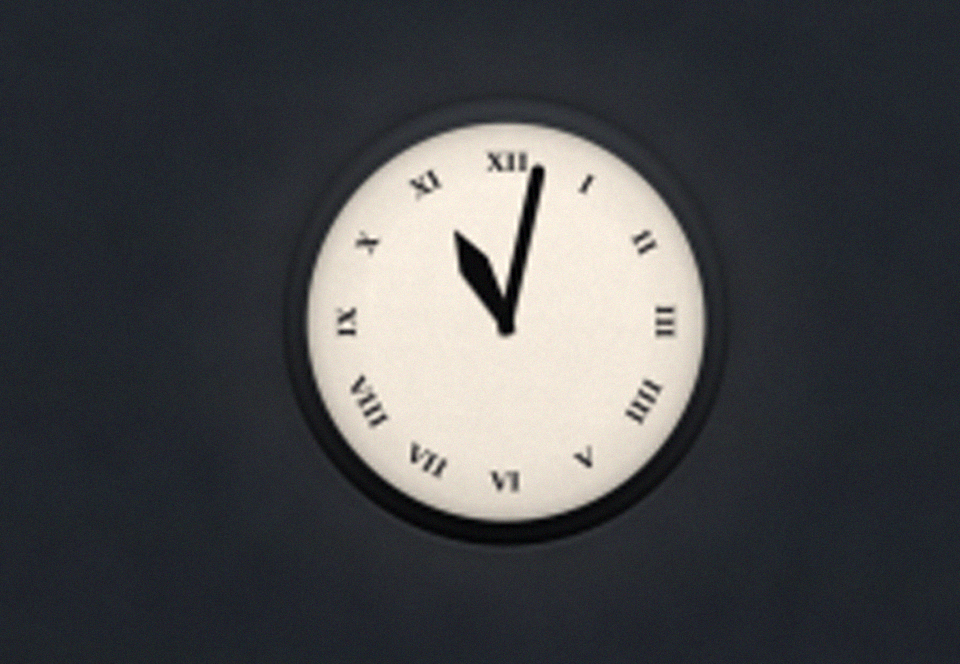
11:02
